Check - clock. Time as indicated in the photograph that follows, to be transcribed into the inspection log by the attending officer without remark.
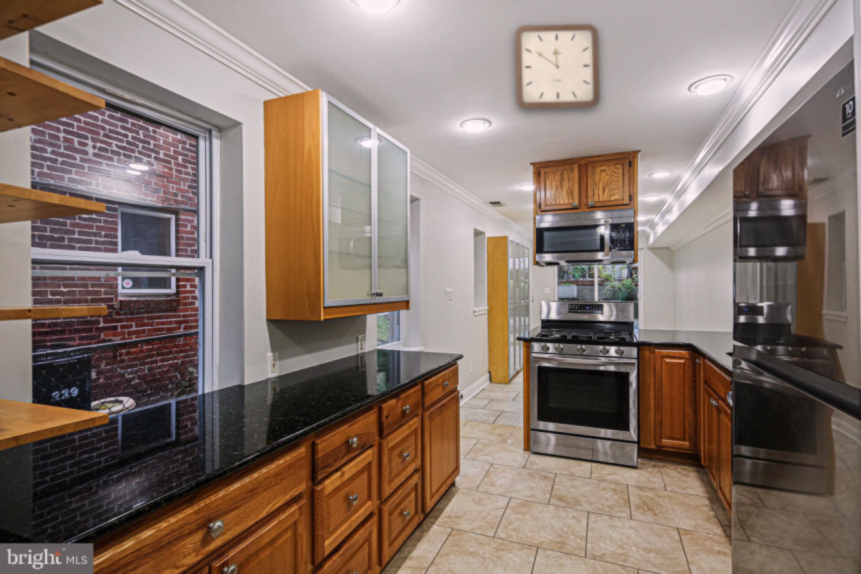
11:51
